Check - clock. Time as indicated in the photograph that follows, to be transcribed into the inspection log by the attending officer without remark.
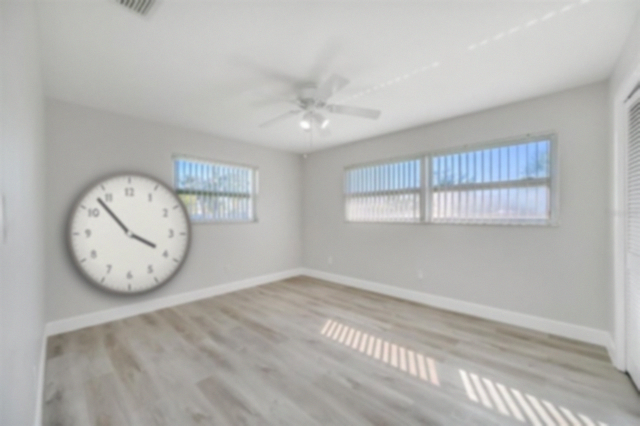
3:53
